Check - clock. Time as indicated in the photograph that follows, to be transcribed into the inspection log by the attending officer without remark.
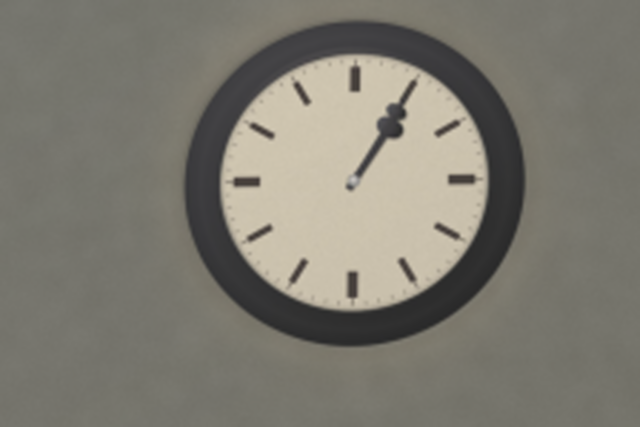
1:05
